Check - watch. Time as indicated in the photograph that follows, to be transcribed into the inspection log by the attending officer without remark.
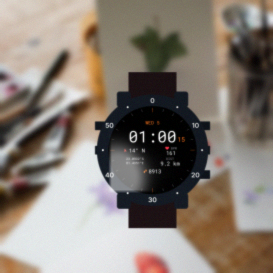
1:00
